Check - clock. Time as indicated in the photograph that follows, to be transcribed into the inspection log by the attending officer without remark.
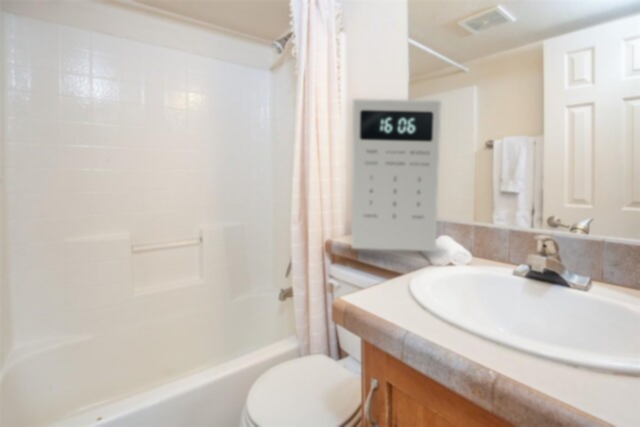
16:06
